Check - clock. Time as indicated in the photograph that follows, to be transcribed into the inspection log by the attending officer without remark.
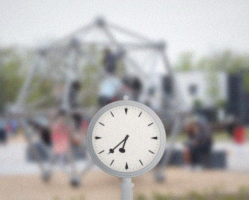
6:38
